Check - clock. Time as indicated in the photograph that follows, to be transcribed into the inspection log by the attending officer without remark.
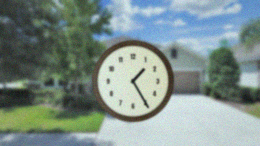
1:25
